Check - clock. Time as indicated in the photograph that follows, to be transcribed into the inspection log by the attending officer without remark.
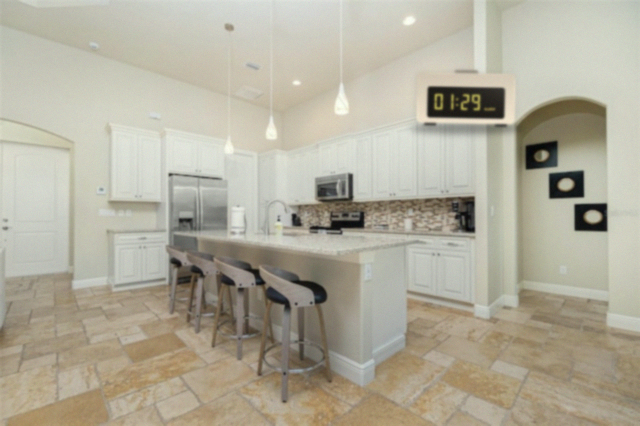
1:29
